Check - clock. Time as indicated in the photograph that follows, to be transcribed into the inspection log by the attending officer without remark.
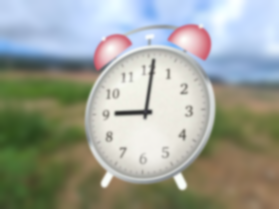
9:01
